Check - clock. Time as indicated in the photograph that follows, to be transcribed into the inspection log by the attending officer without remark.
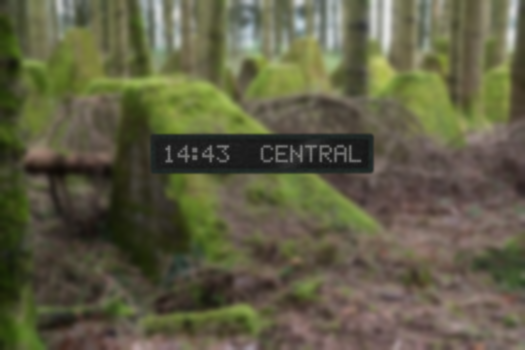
14:43
